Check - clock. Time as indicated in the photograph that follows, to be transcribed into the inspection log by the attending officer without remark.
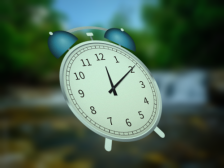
12:10
